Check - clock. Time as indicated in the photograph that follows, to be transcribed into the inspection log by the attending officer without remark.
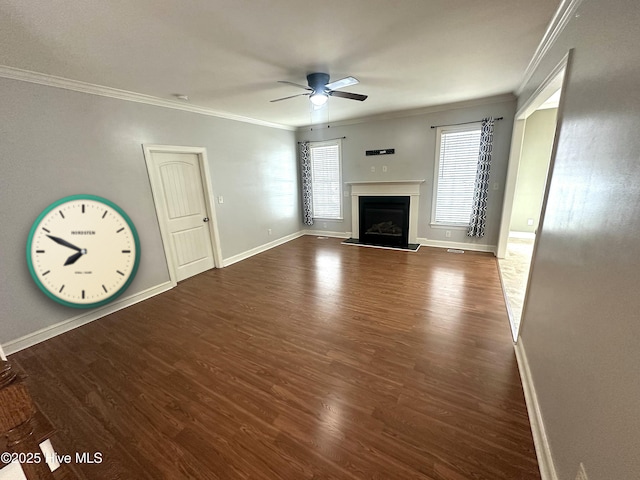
7:49
